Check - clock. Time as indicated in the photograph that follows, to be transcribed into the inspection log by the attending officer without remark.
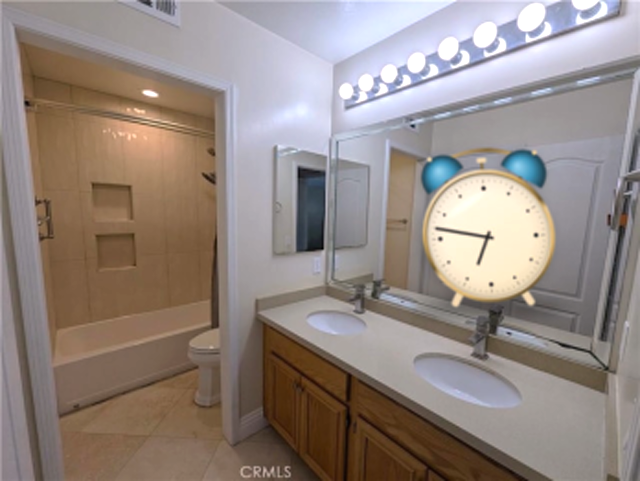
6:47
